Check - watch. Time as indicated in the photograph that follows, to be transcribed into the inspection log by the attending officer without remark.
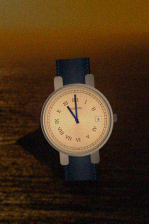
11:00
